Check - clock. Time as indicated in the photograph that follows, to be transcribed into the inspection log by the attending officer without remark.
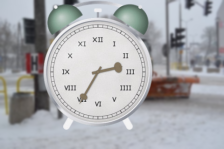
2:35
